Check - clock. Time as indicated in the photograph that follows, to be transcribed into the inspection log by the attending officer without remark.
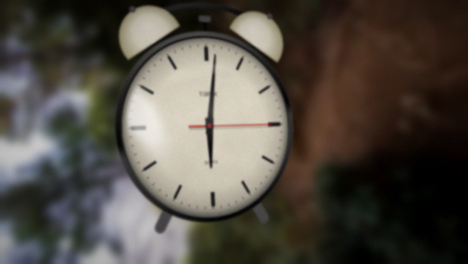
6:01:15
